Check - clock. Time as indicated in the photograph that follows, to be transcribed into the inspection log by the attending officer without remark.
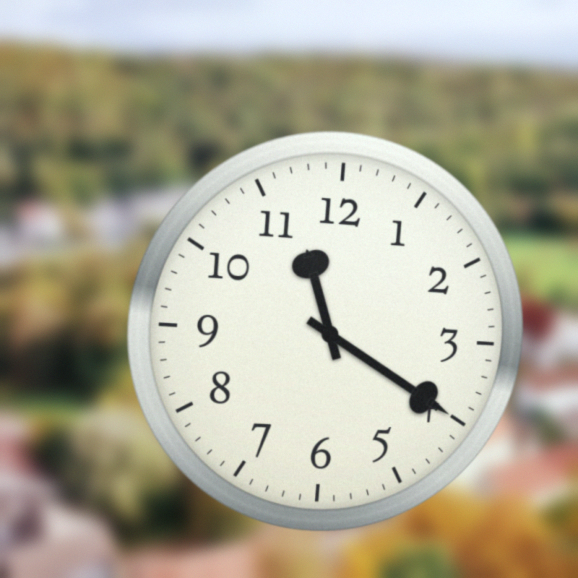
11:20
